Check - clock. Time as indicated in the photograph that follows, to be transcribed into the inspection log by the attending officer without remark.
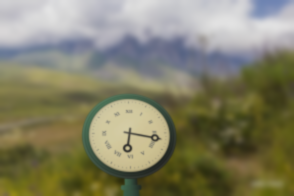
6:17
